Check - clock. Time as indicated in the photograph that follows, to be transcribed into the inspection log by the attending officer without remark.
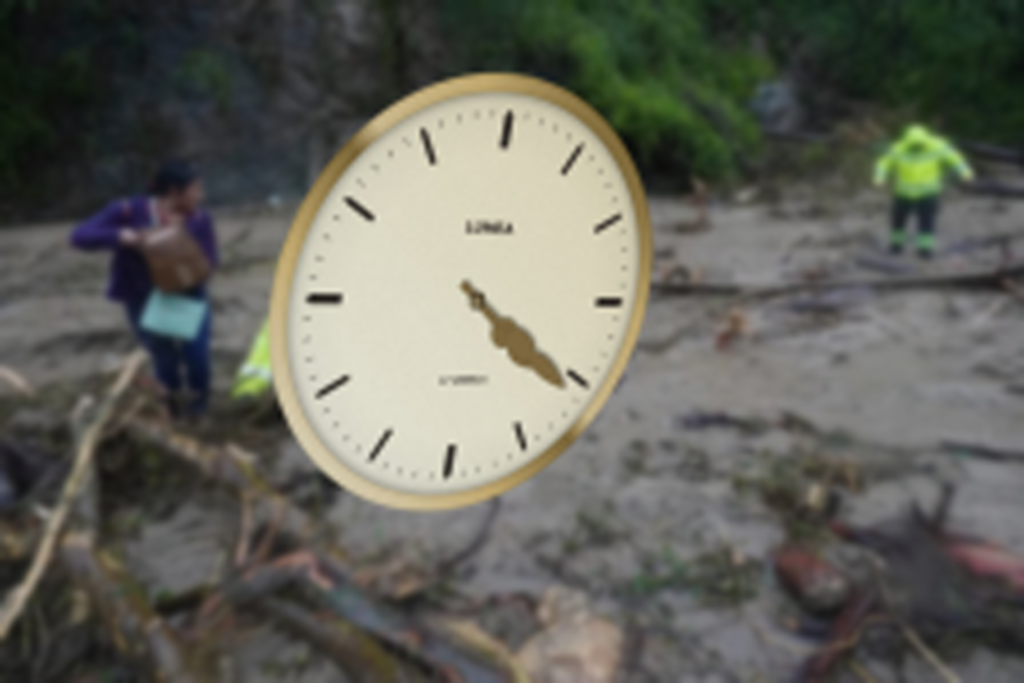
4:21
